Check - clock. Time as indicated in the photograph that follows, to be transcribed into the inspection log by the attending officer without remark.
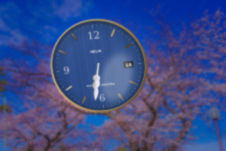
6:32
